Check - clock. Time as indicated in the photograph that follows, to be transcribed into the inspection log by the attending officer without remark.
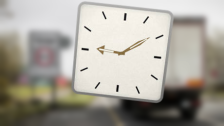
9:09
